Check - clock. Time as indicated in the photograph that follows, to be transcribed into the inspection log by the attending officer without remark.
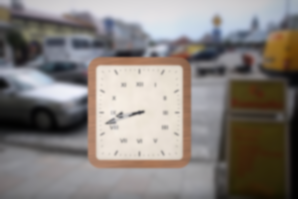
8:42
